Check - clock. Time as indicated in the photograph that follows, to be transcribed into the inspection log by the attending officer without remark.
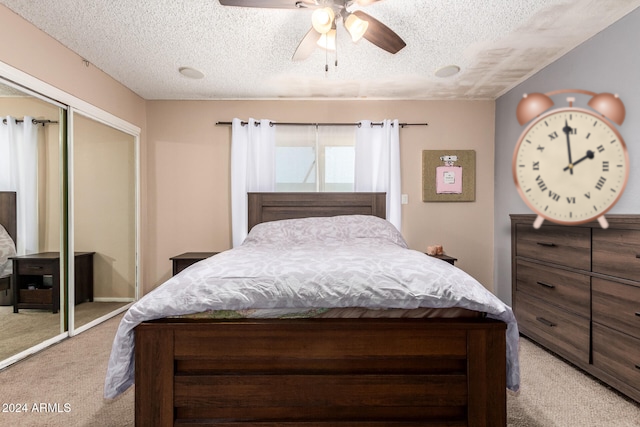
1:59
